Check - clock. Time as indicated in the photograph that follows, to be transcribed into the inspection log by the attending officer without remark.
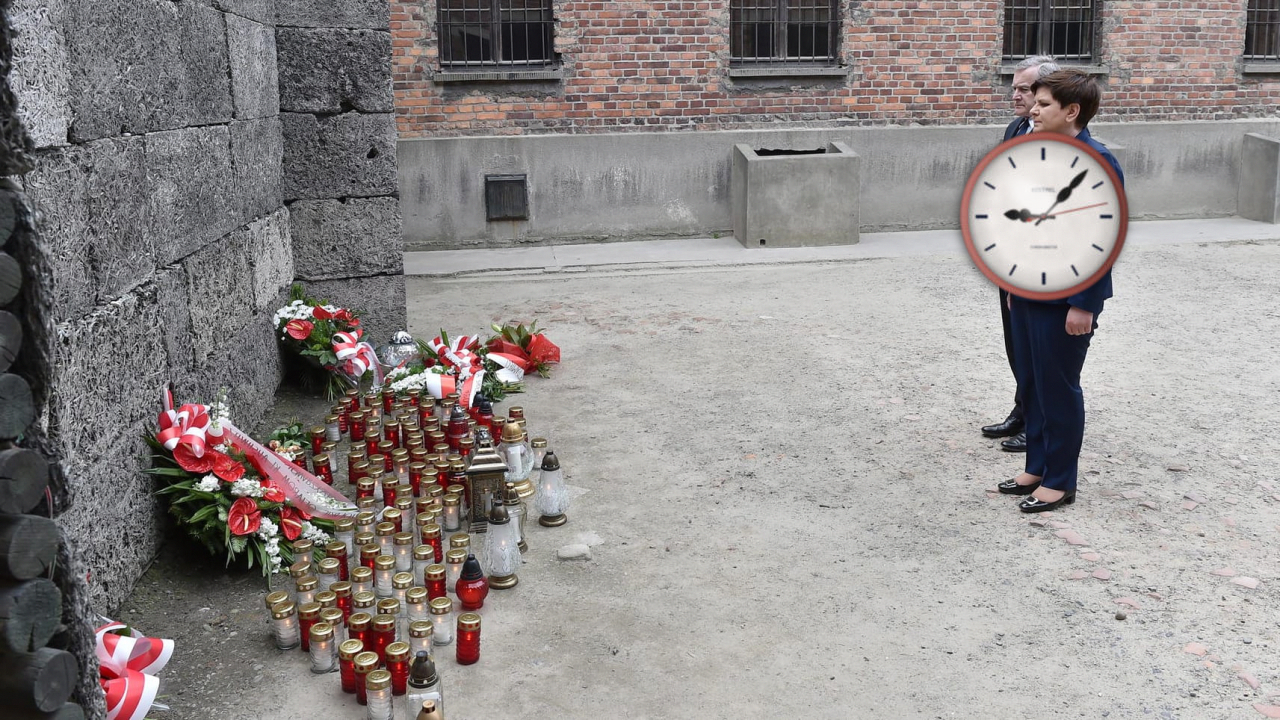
9:07:13
